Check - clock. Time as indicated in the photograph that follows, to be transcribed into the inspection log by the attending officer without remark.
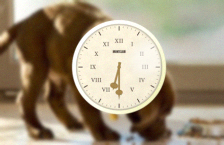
6:30
